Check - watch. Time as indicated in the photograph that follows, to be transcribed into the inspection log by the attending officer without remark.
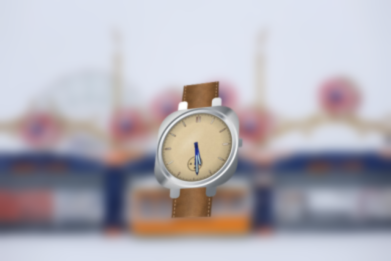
5:29
